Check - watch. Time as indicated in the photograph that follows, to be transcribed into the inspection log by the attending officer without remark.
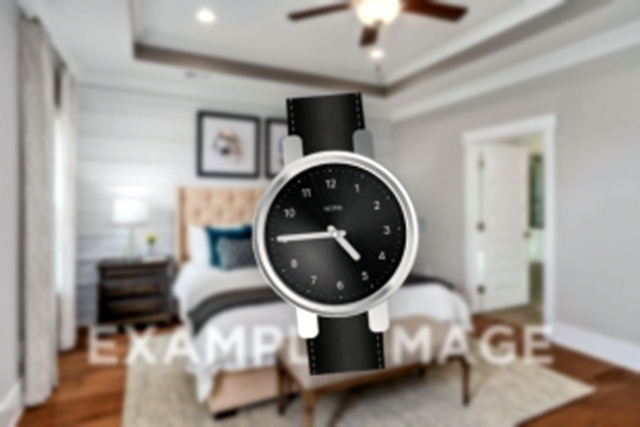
4:45
